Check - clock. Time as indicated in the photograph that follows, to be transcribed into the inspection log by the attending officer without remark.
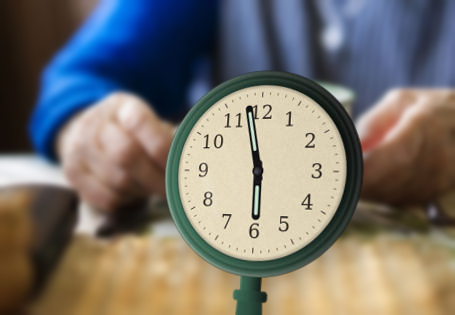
5:58
